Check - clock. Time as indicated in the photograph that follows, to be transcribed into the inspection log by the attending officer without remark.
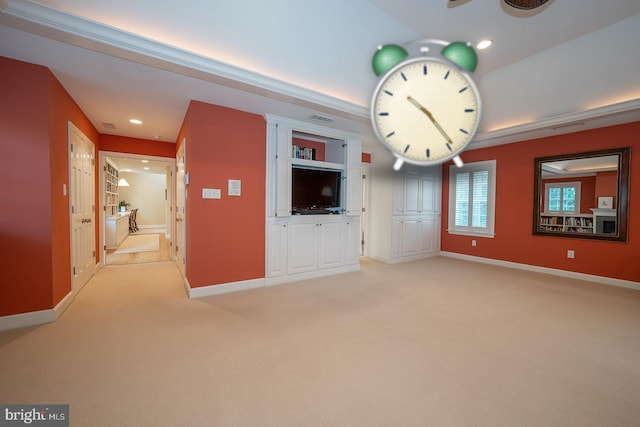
10:24
